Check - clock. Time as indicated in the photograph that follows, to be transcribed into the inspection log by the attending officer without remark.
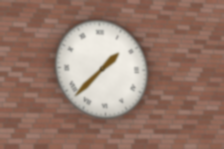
1:38
